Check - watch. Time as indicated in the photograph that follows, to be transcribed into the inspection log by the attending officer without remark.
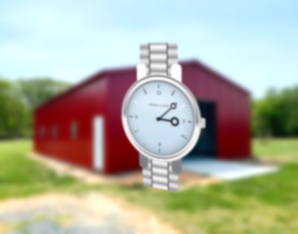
3:08
